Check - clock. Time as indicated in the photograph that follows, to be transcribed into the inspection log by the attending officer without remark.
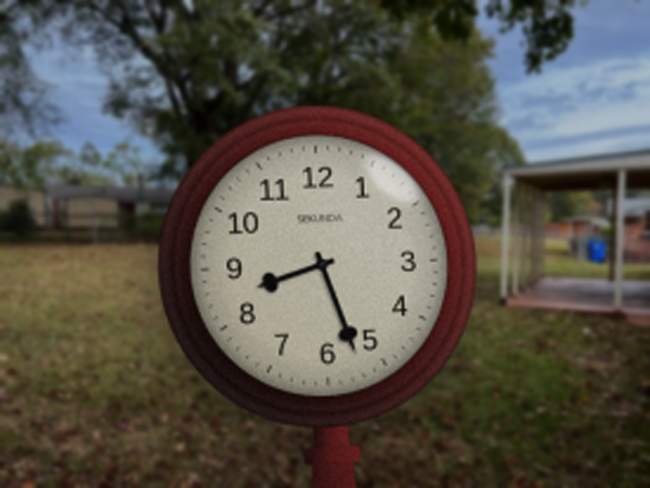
8:27
